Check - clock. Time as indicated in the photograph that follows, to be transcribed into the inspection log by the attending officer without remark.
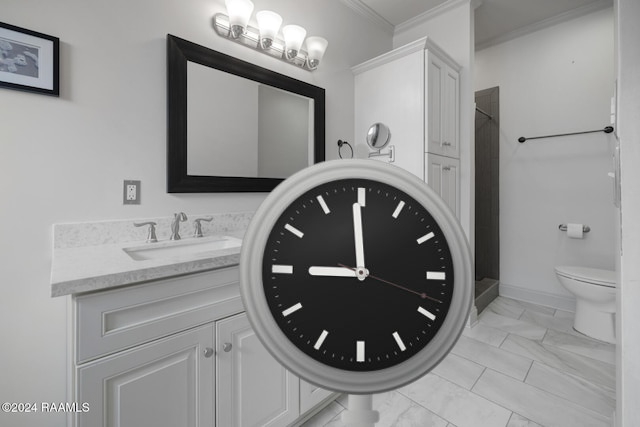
8:59:18
